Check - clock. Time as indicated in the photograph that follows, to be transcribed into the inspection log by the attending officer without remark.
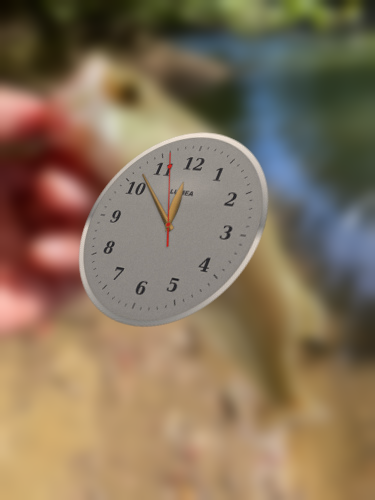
11:51:56
